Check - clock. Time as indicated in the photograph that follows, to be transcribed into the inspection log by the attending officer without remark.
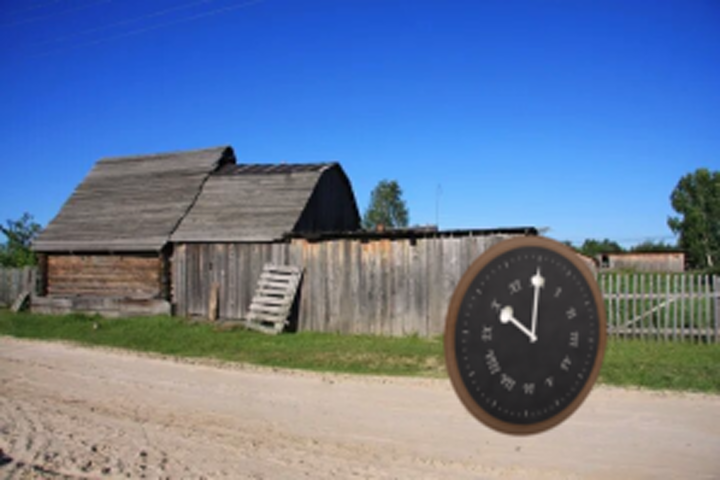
10:00
